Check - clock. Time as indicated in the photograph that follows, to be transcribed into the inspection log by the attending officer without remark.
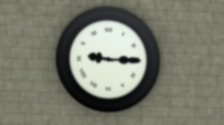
9:15
